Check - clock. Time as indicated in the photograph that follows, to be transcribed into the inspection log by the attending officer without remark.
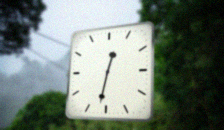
12:32
